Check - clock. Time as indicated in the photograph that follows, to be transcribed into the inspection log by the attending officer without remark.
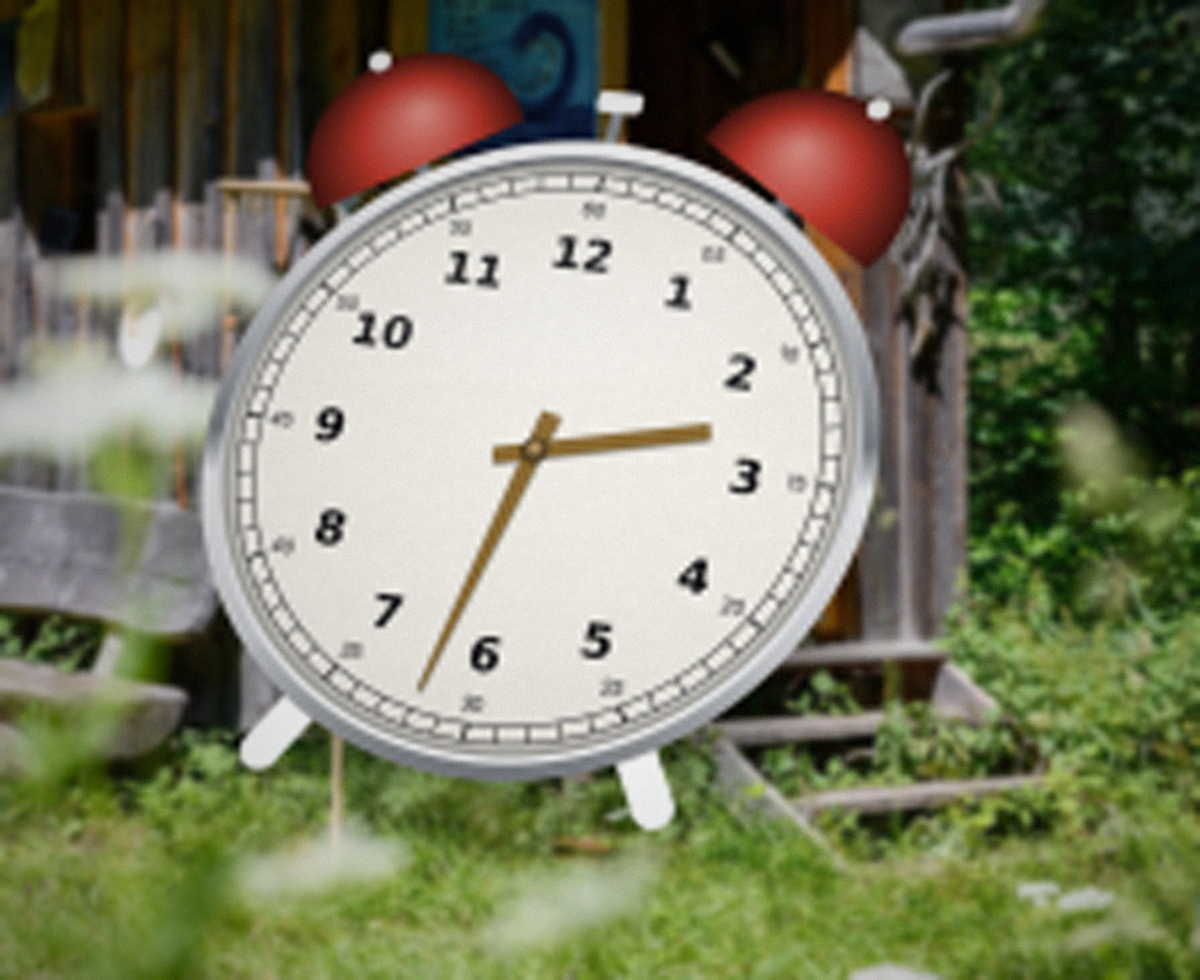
2:32
